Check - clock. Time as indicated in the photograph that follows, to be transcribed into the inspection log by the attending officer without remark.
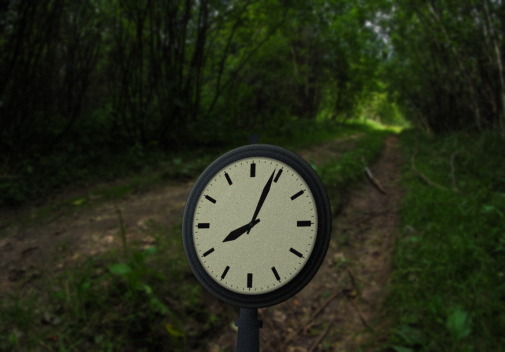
8:04
